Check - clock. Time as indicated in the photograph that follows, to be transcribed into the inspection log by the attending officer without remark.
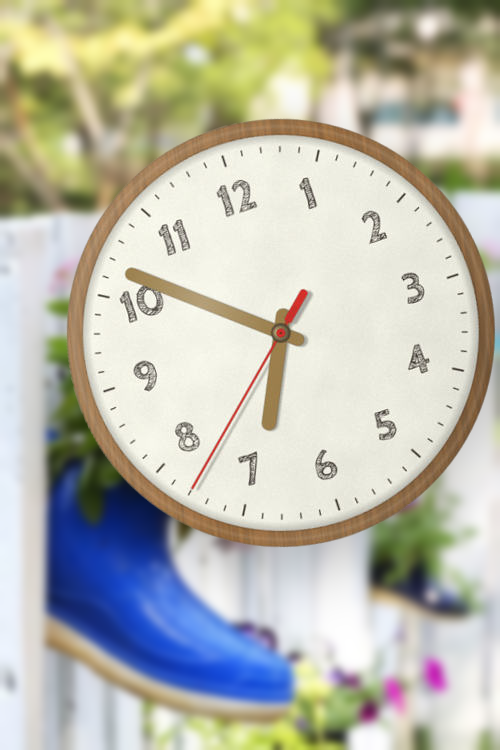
6:51:38
